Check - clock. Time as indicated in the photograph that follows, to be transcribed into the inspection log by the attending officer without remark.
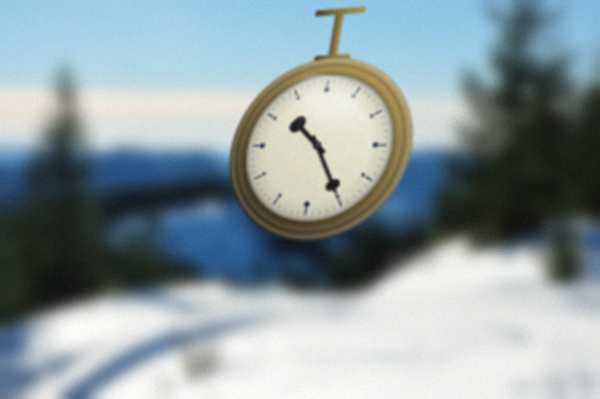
10:25
